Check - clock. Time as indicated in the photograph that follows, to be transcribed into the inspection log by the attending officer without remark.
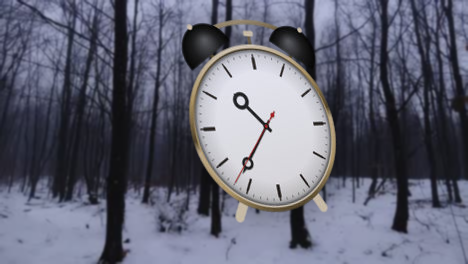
10:36:37
